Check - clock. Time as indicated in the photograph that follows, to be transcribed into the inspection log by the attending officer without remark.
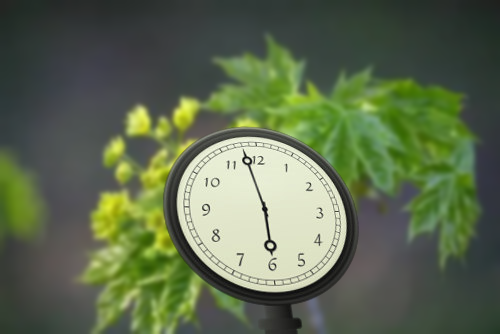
5:58
